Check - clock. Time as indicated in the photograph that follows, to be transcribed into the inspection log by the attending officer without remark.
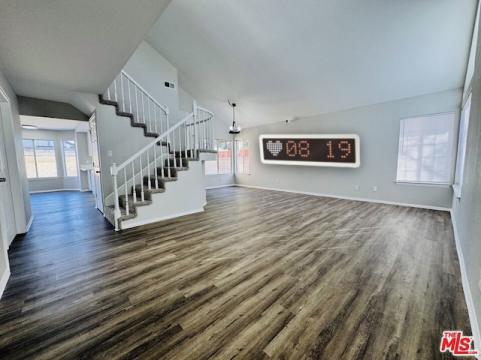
8:19
